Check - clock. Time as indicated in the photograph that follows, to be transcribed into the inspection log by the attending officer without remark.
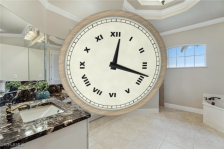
12:18
